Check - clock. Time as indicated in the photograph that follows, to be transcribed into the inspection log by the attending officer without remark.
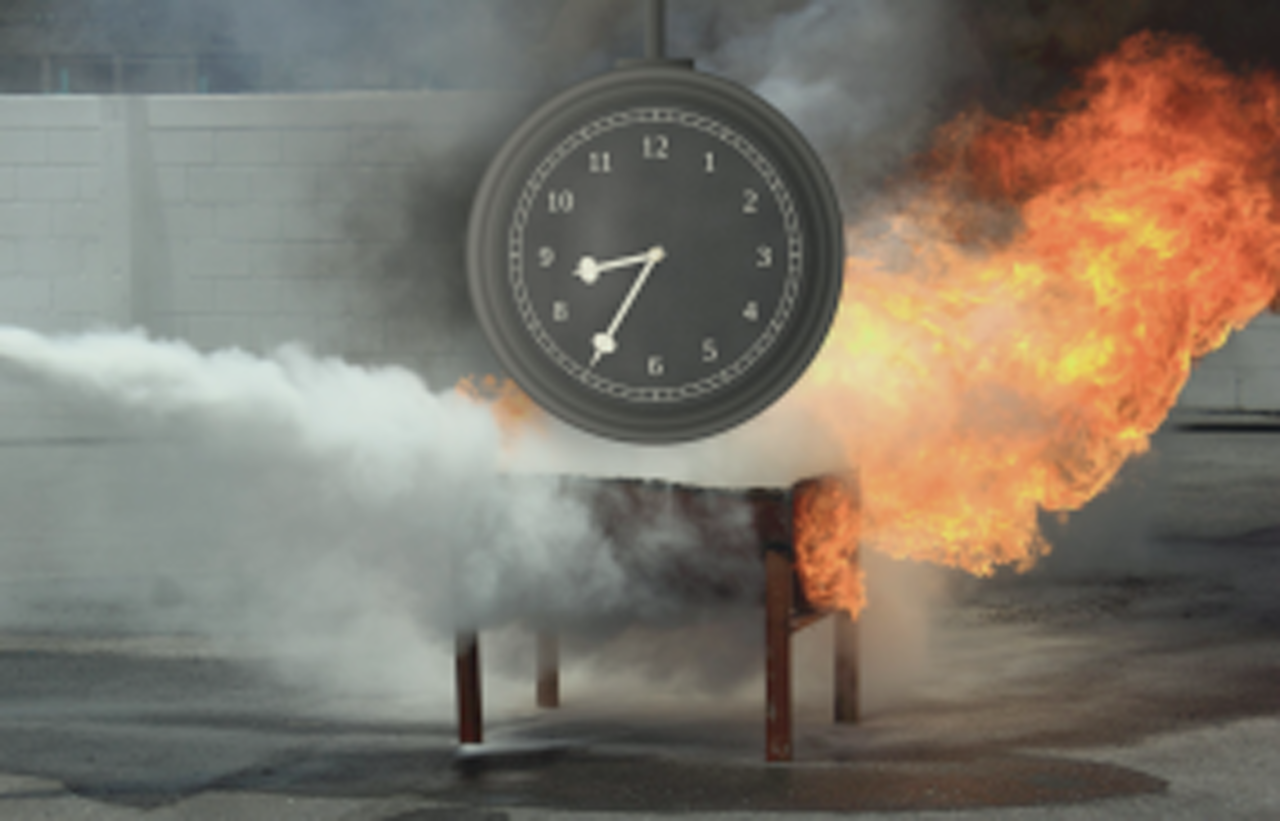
8:35
